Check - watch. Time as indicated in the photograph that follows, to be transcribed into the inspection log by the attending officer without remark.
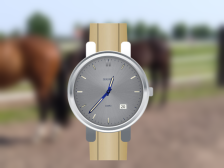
12:37
